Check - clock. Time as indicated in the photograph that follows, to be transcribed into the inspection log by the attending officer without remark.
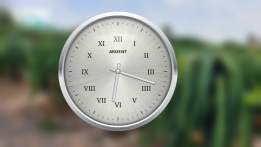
6:18
